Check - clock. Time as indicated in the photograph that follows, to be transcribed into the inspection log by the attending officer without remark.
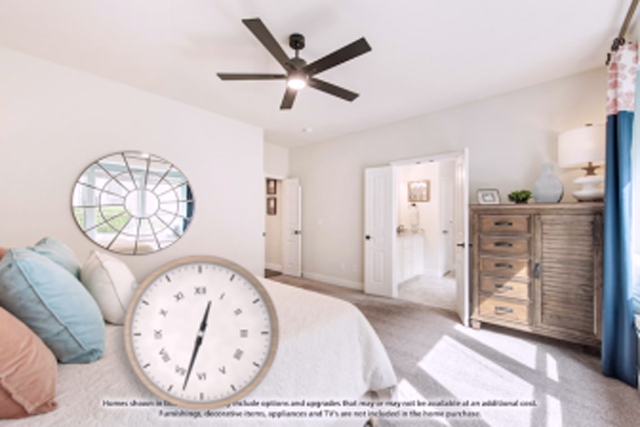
12:33
